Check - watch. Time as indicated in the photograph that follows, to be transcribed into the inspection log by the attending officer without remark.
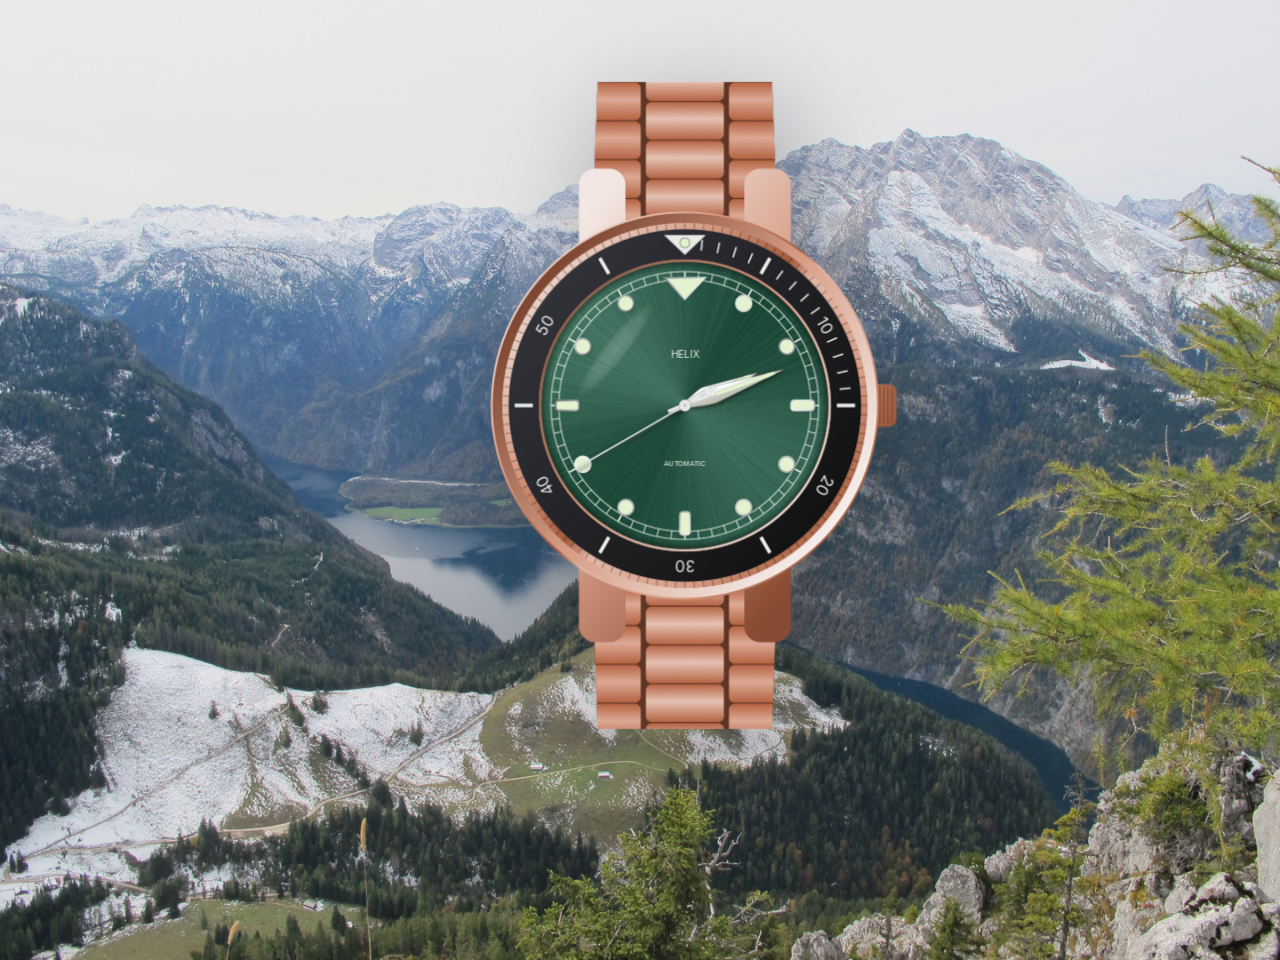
2:11:40
